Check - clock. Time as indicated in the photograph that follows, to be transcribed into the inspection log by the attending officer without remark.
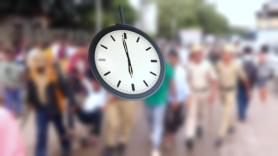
5:59
